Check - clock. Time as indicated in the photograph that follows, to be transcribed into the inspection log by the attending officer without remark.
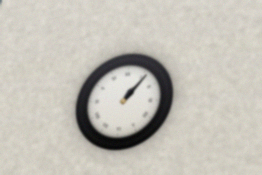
1:06
